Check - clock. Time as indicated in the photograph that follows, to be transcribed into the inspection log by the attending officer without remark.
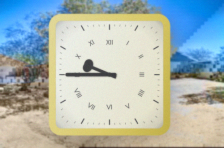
9:45
